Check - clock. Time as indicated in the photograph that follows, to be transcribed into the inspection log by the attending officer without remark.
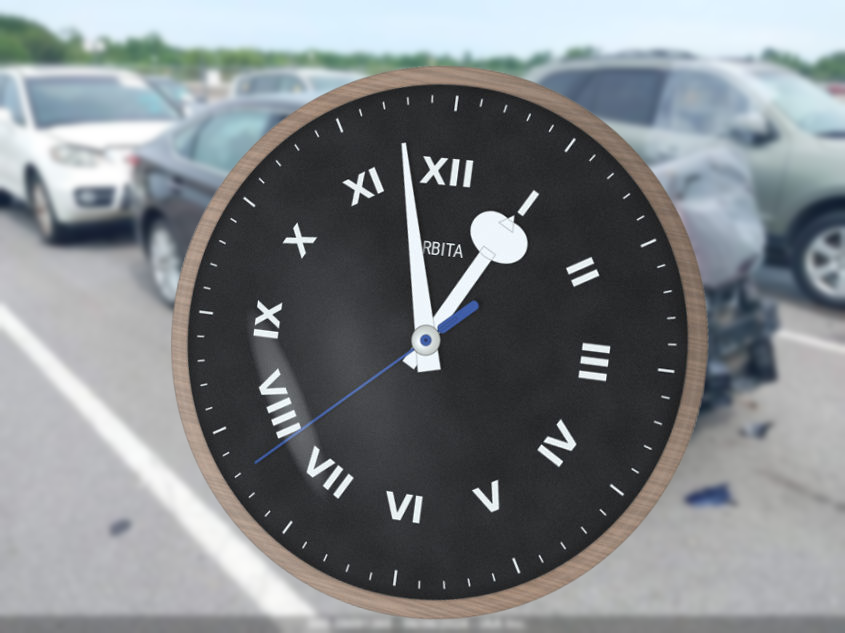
12:57:38
